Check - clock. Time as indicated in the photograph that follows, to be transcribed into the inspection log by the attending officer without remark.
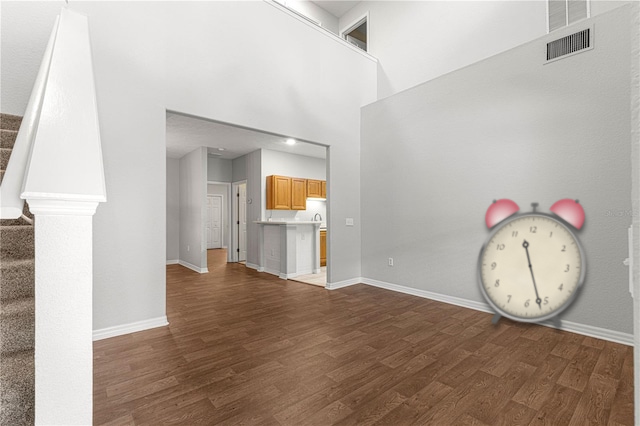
11:27
